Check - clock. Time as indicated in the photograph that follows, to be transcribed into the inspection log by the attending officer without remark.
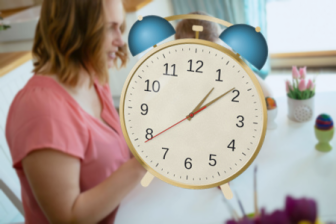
1:08:39
